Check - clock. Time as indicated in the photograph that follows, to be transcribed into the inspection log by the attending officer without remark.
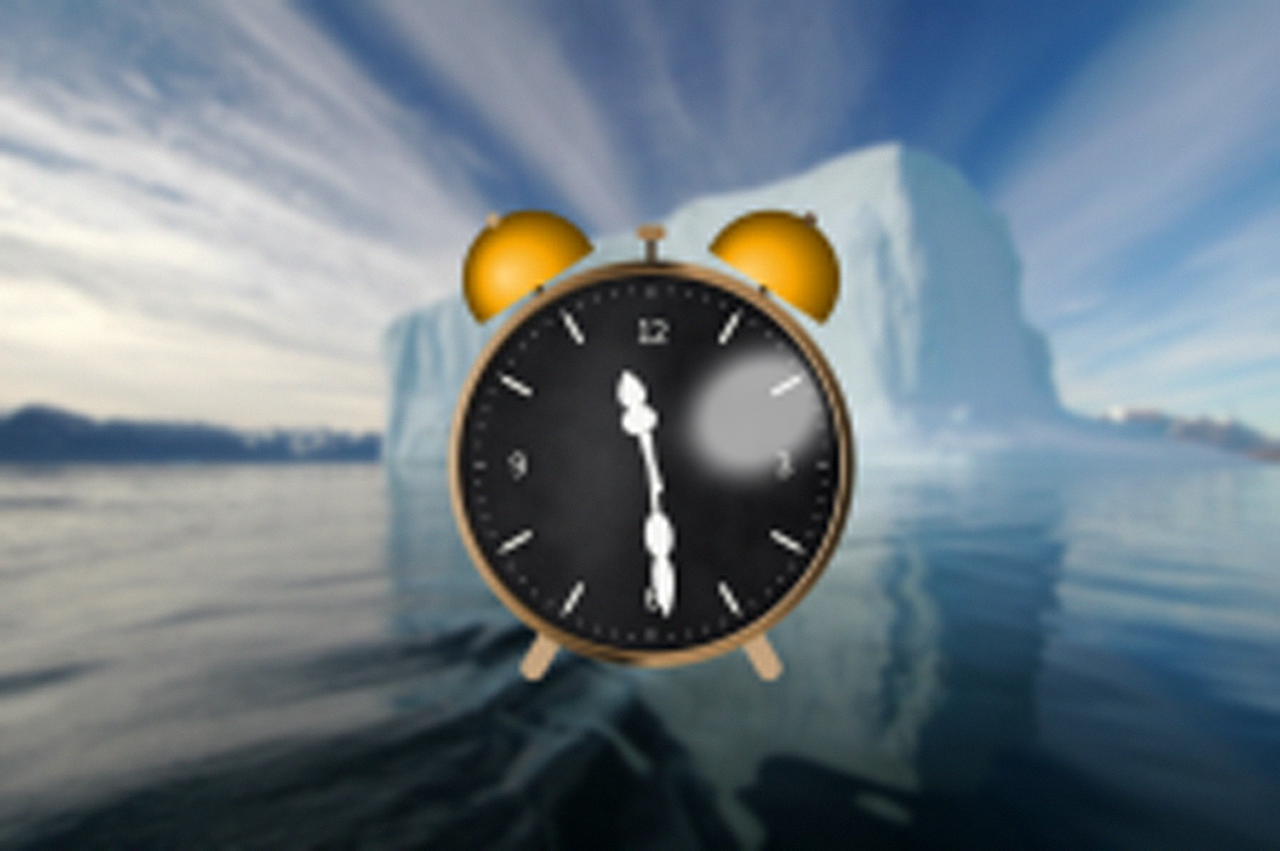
11:29
